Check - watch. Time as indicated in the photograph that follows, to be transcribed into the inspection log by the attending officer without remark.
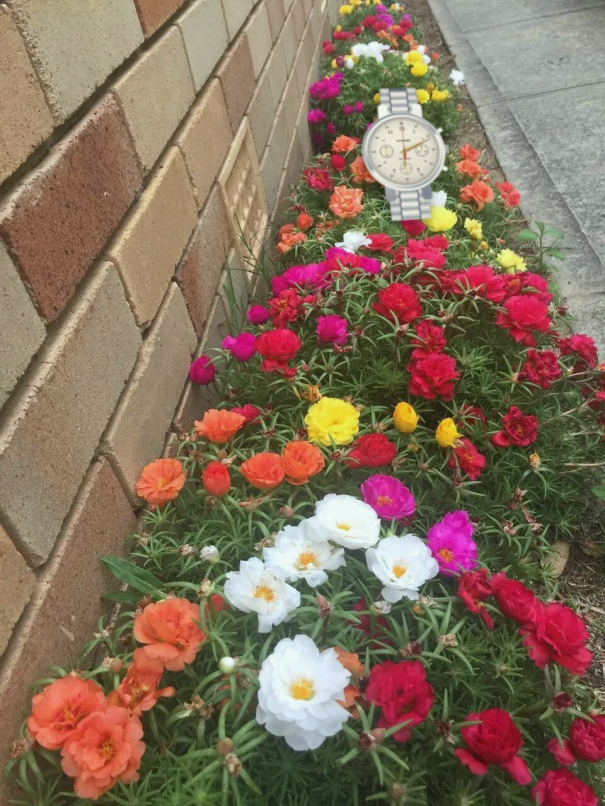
6:11
